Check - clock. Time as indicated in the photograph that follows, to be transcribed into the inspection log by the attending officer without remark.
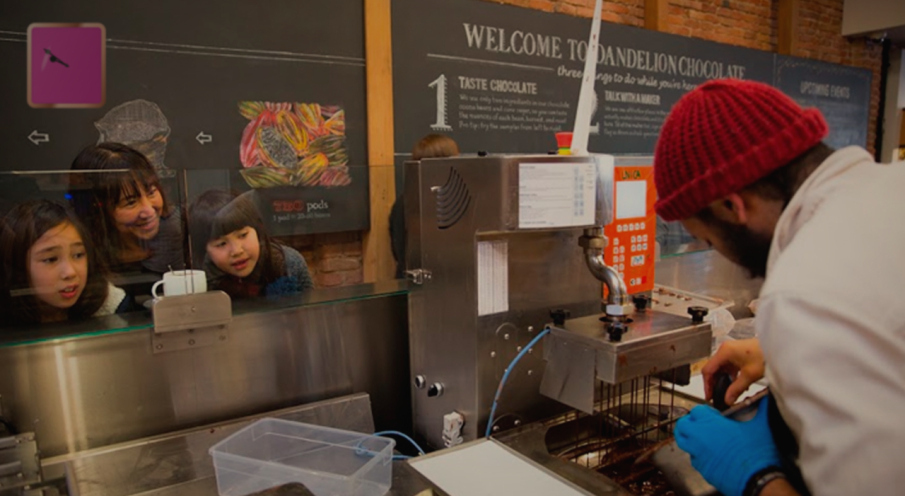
9:51
